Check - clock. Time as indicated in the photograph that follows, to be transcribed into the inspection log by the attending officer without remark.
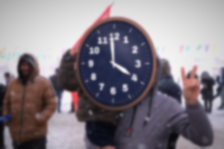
3:59
